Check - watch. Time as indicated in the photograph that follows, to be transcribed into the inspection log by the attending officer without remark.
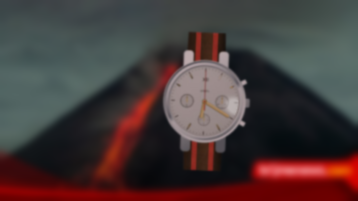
6:20
